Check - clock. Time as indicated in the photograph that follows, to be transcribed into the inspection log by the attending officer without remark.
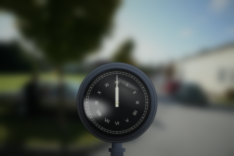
12:00
